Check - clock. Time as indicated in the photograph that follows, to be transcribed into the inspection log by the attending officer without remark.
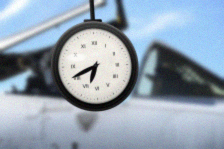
6:41
